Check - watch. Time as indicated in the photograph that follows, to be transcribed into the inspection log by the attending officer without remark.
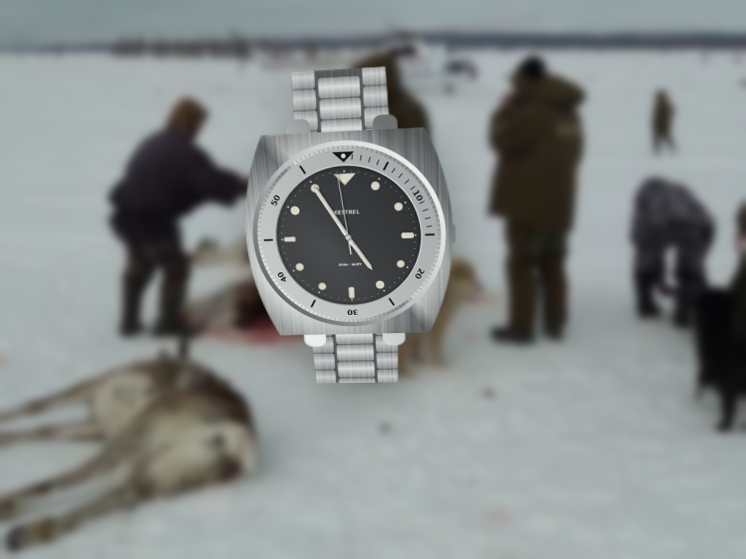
4:54:59
